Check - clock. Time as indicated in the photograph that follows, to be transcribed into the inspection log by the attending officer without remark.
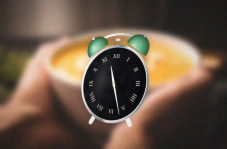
11:27
